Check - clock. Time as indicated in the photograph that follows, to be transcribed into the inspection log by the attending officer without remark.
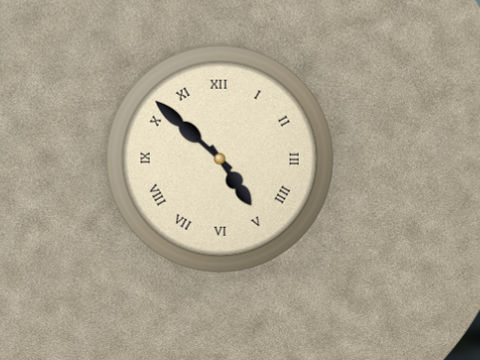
4:52
